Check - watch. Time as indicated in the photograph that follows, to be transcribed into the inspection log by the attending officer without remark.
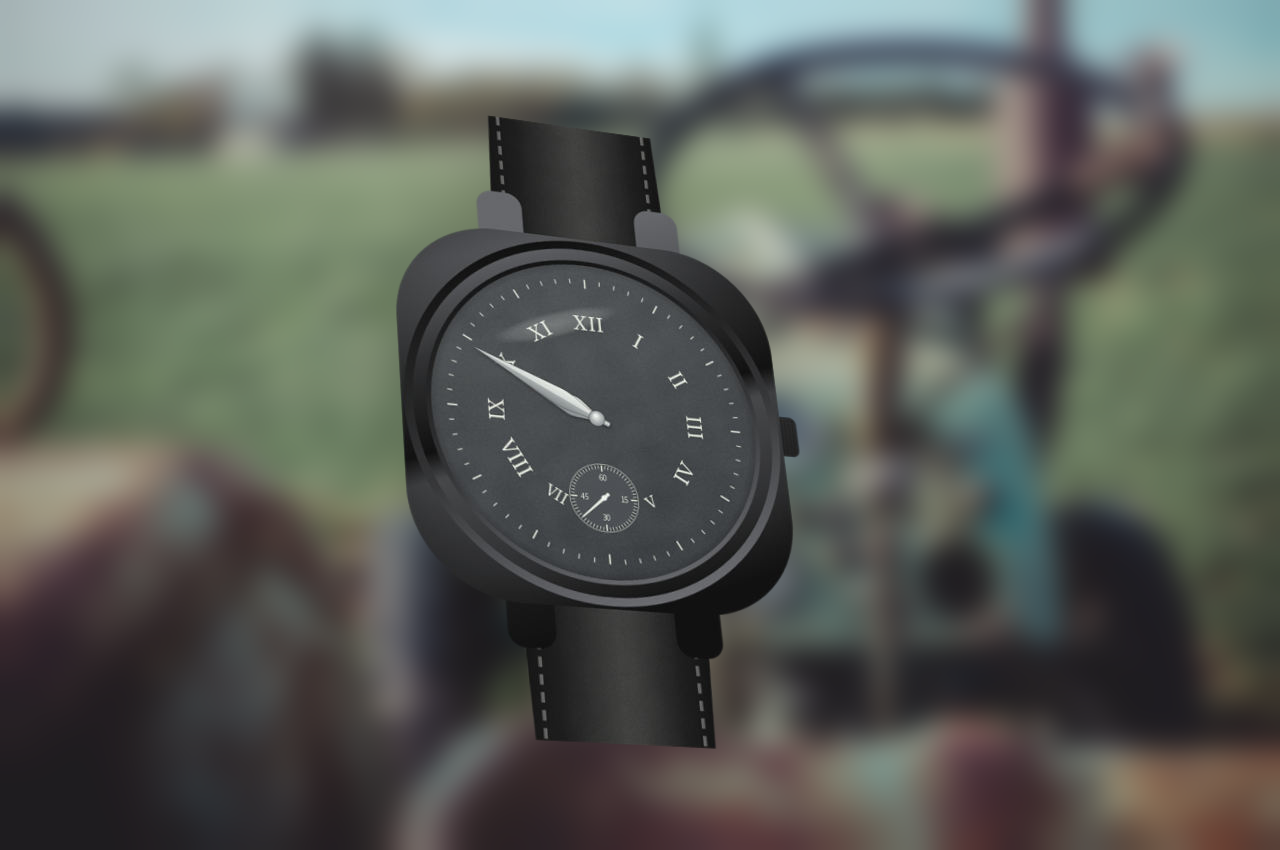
9:49:38
